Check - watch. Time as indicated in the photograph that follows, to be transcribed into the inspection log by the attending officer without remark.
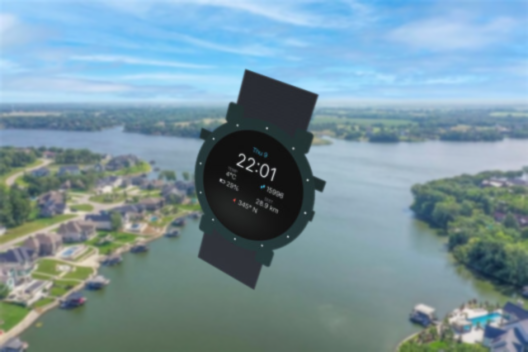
22:01
